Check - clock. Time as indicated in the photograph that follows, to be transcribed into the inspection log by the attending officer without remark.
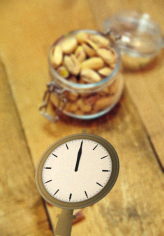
12:00
